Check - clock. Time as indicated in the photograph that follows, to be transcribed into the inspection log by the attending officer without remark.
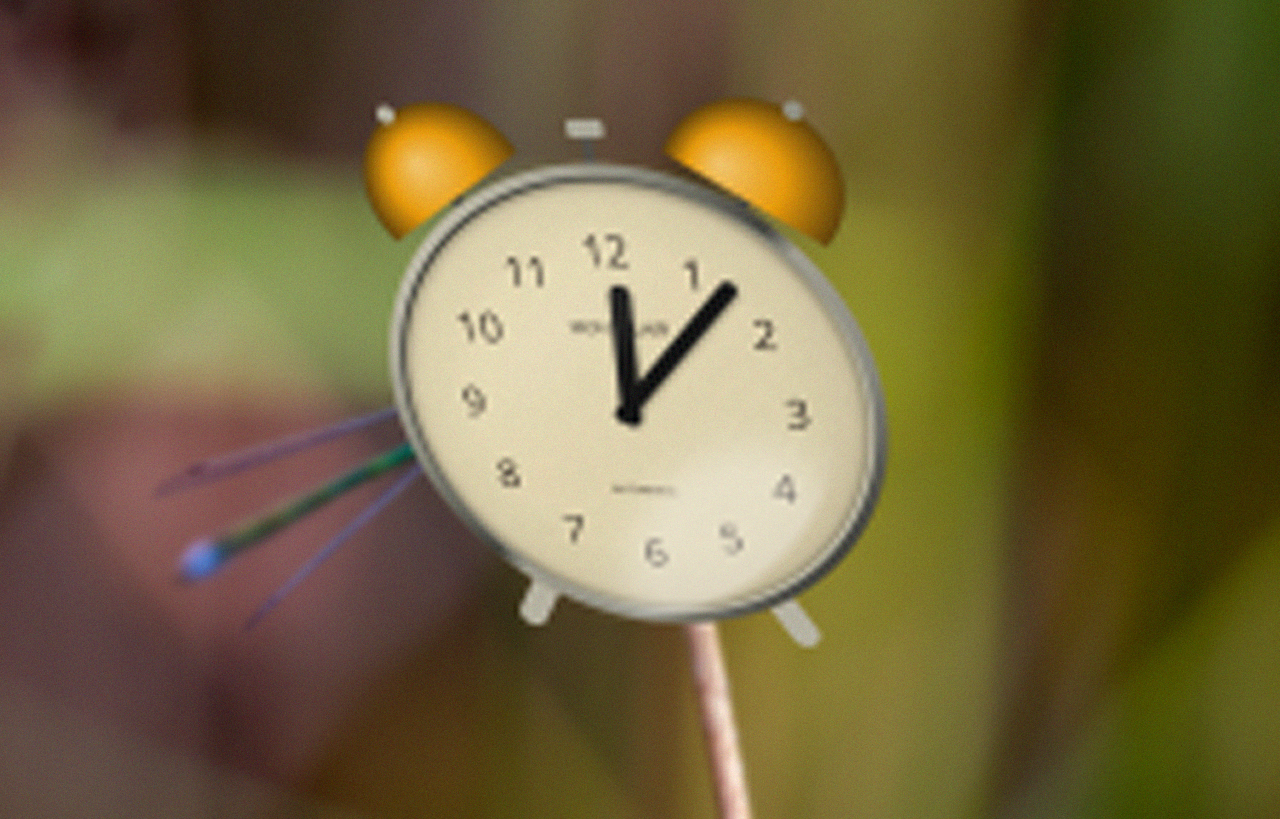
12:07
